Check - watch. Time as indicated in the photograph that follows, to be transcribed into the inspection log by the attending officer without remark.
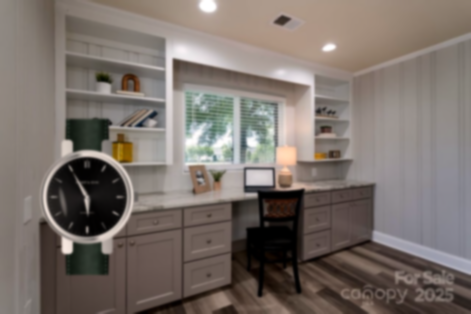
5:55
